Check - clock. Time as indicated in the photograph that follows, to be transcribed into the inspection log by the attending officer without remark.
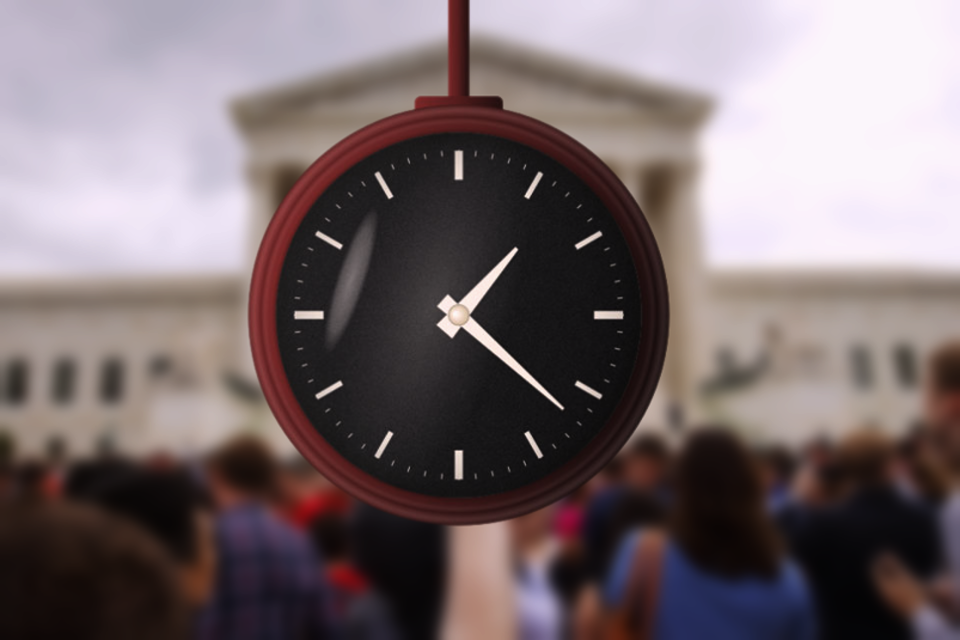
1:22
